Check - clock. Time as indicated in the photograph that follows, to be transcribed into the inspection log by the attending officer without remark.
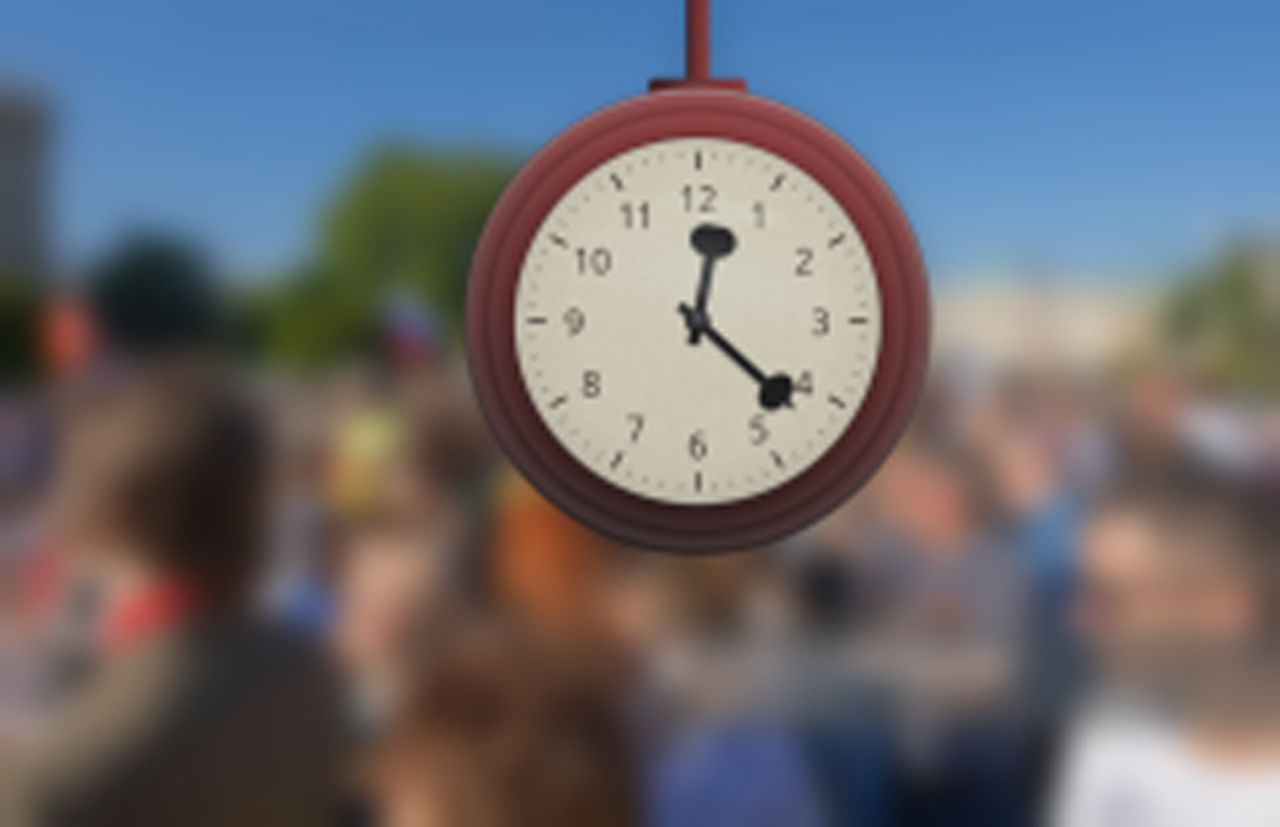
12:22
